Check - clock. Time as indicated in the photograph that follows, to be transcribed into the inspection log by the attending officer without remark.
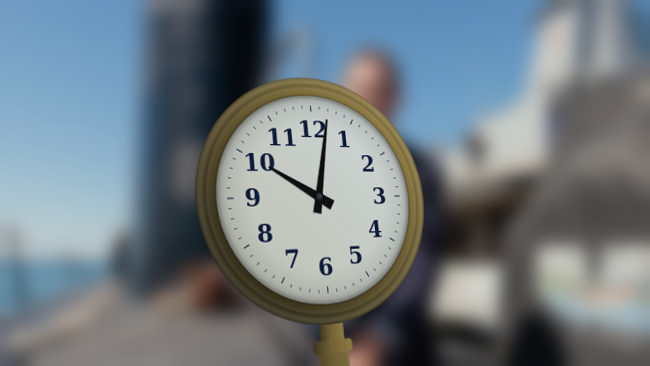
10:02
